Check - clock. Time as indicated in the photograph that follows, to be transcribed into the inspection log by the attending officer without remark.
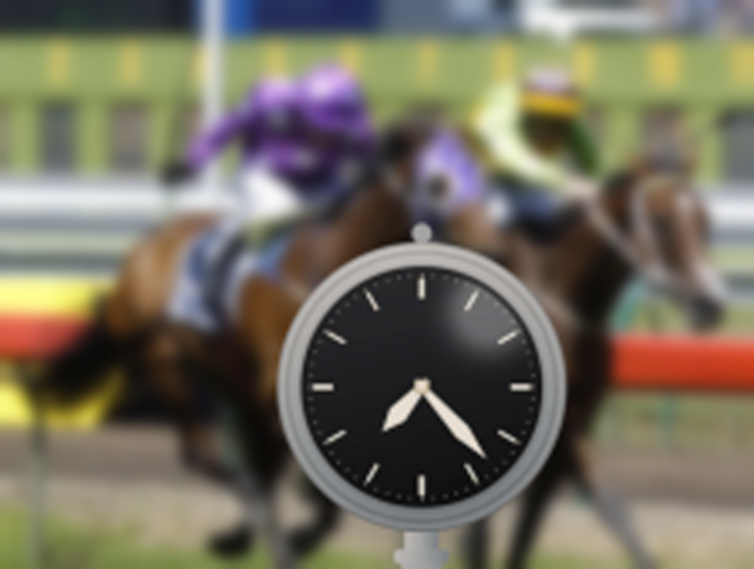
7:23
